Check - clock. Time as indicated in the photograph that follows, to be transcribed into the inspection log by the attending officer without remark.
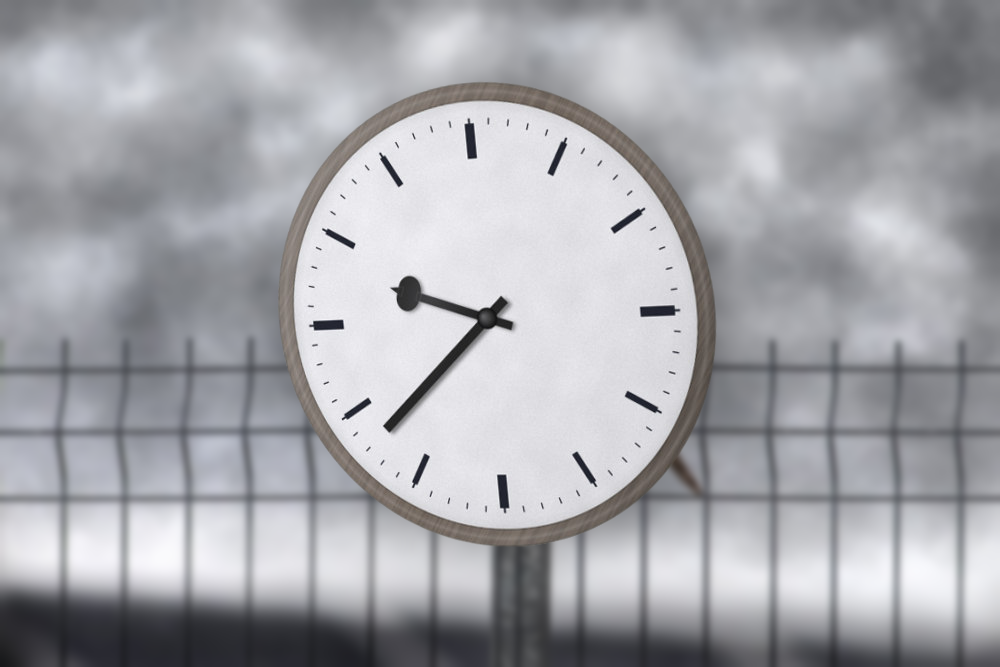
9:38
